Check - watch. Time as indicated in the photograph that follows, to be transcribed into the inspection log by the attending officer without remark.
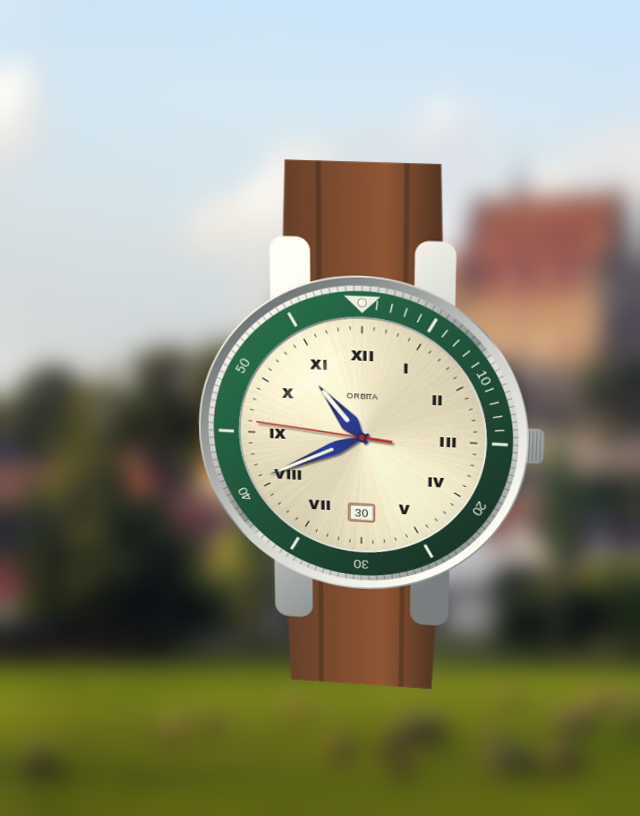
10:40:46
